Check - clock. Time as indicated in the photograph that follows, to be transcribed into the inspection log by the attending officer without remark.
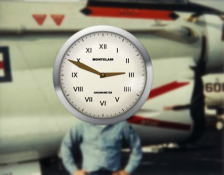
2:49
